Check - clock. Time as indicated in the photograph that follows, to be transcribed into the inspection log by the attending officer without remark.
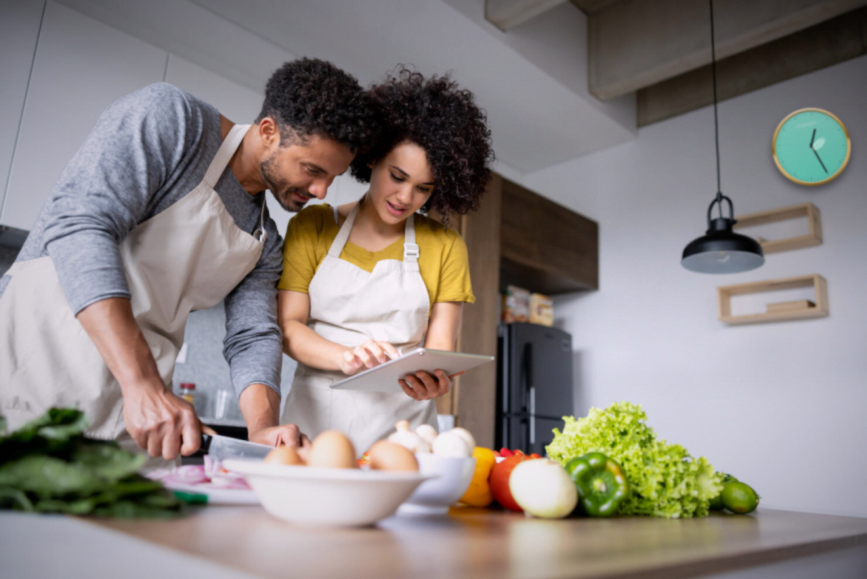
12:25
